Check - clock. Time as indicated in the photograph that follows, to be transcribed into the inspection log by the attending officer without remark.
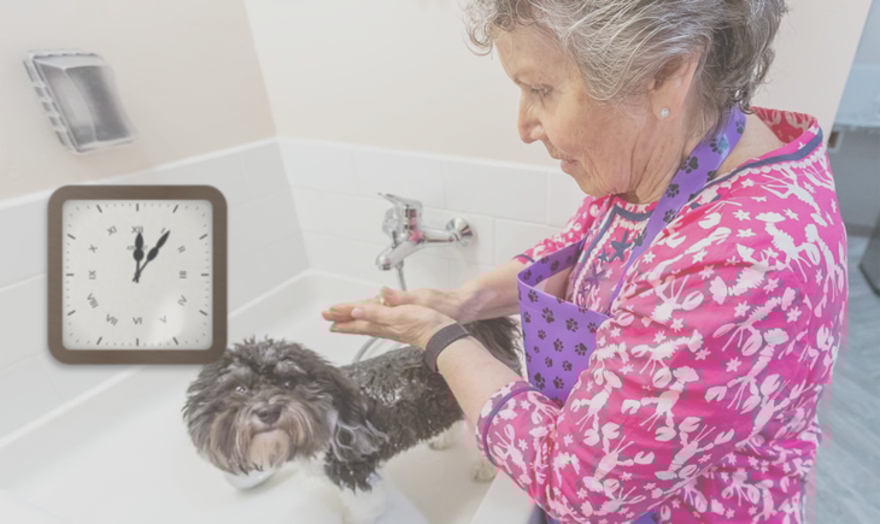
12:06
